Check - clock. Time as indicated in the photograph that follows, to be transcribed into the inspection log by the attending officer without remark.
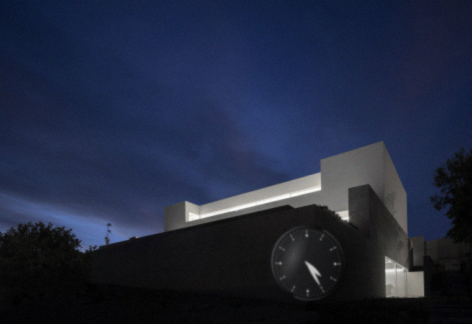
4:25
